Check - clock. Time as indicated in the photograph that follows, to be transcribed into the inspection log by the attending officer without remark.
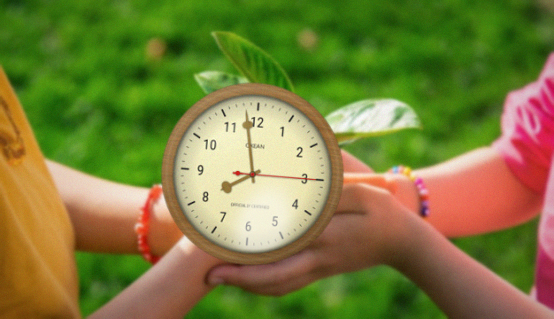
7:58:15
